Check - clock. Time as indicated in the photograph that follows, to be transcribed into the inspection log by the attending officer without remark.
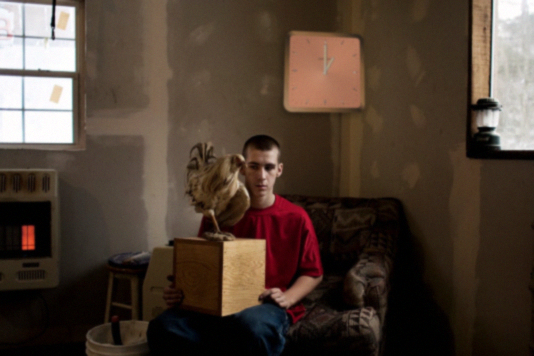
1:00
